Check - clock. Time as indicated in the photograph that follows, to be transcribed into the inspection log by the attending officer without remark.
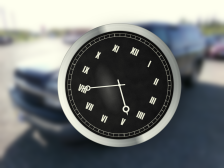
4:40
